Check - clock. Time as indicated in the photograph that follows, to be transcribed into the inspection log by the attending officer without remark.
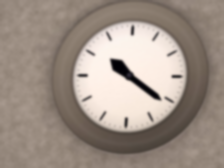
10:21
